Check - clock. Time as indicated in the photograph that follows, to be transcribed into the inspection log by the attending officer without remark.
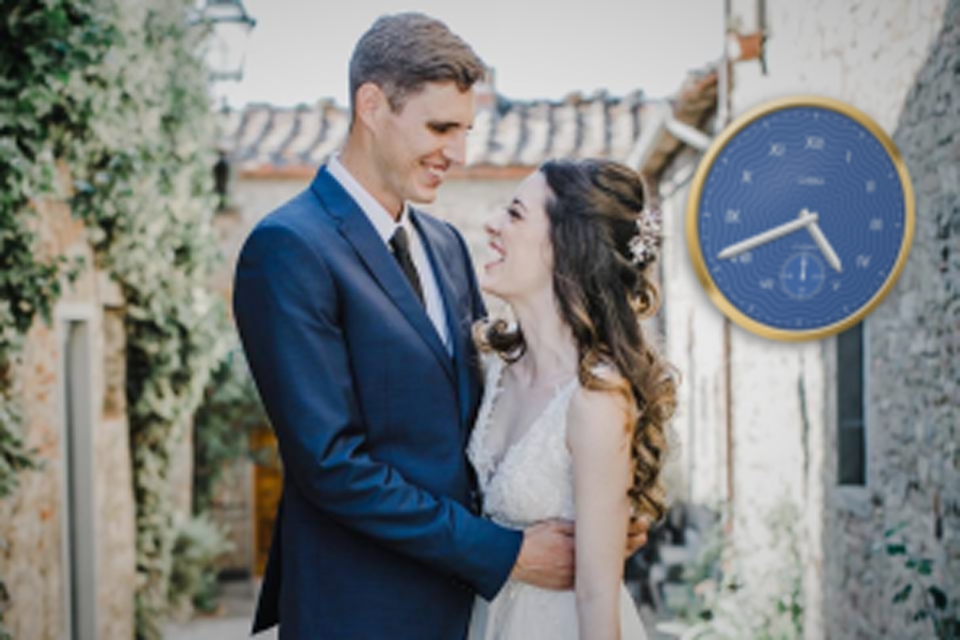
4:41
